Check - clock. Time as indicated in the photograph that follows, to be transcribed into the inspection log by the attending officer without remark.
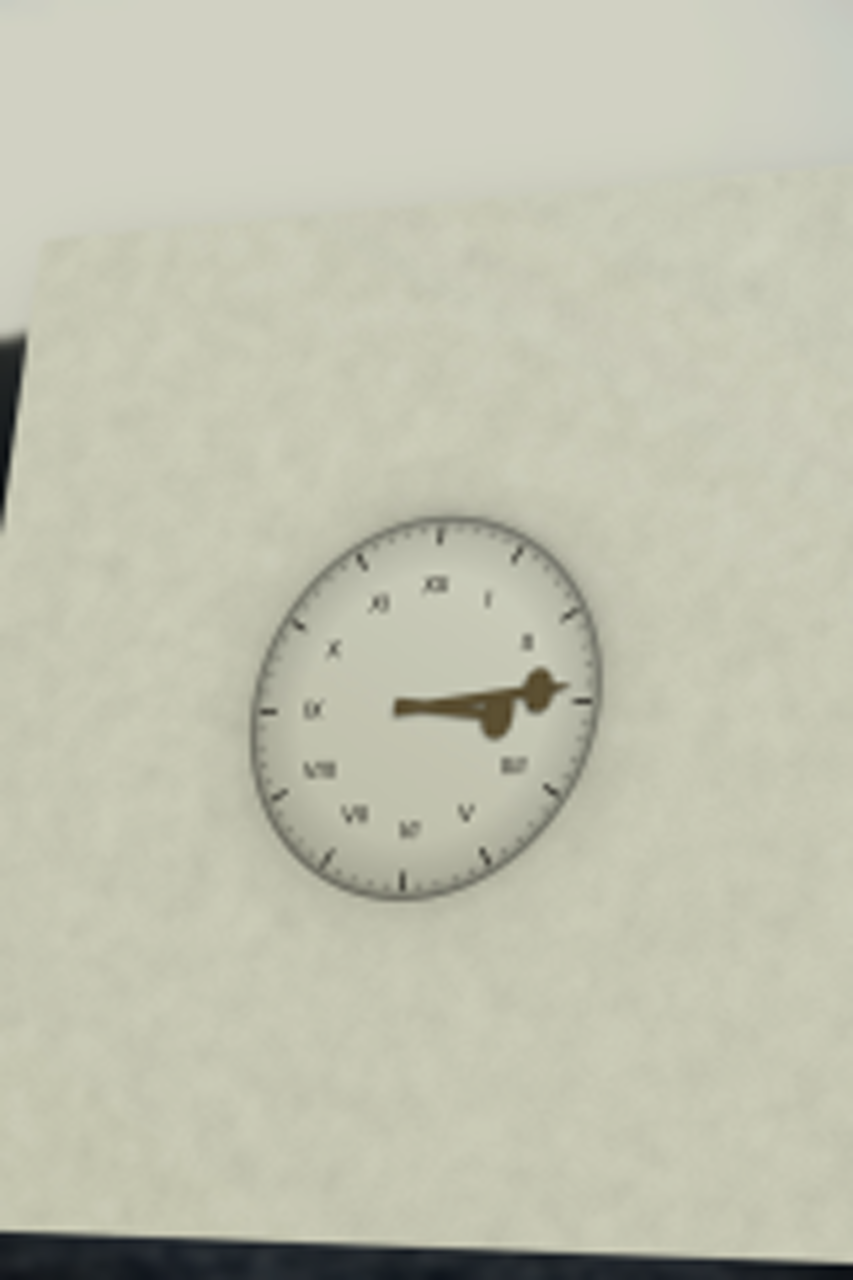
3:14
